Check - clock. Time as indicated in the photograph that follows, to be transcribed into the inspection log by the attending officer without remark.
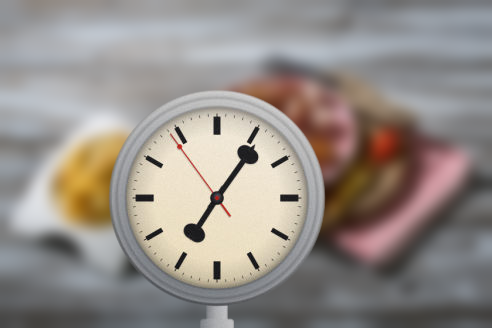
7:05:54
